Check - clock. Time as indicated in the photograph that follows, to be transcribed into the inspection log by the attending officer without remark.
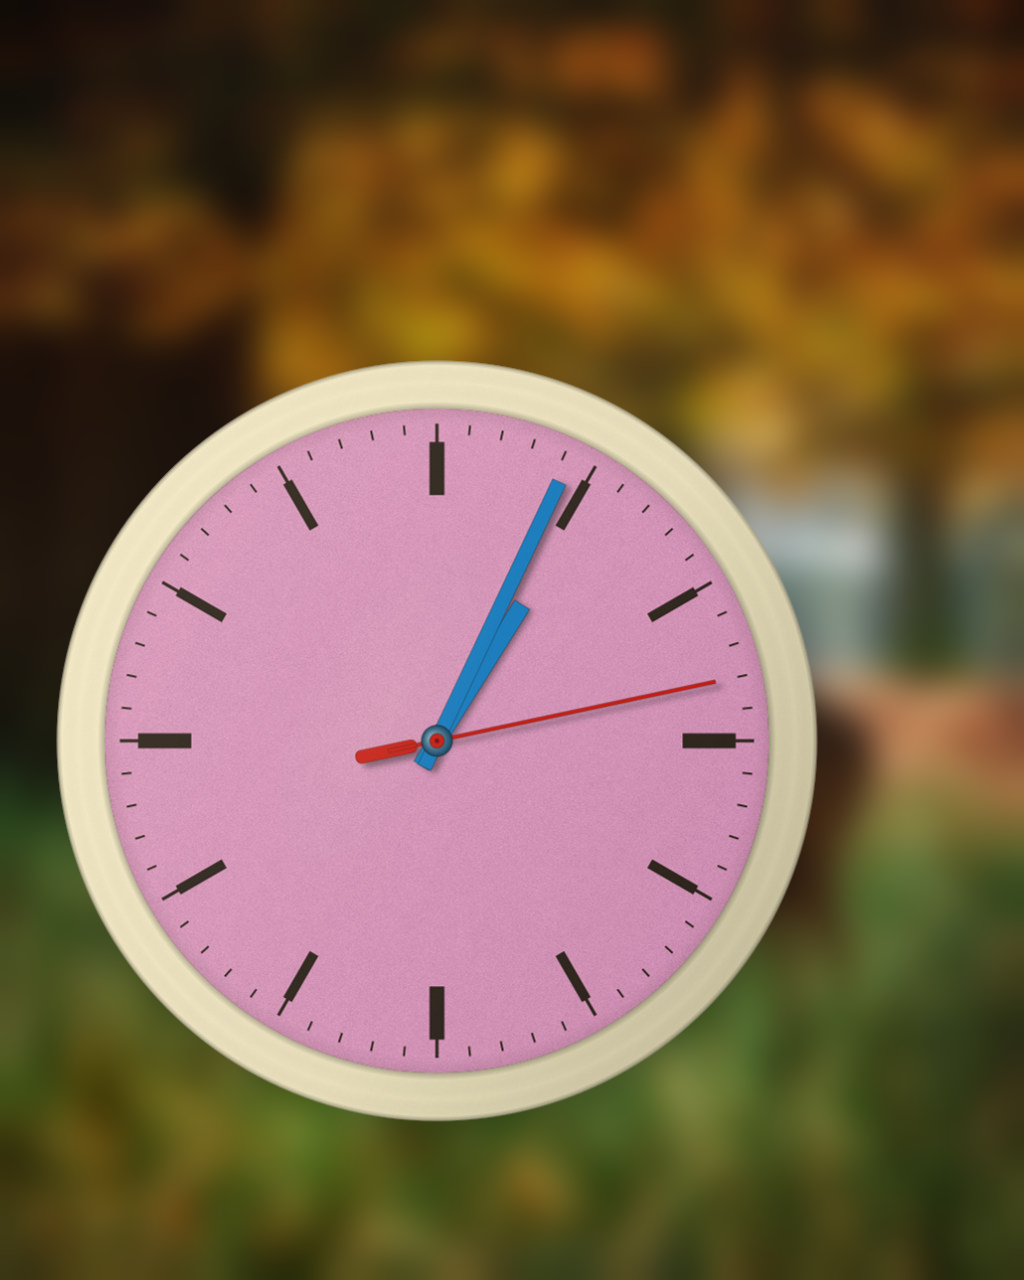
1:04:13
